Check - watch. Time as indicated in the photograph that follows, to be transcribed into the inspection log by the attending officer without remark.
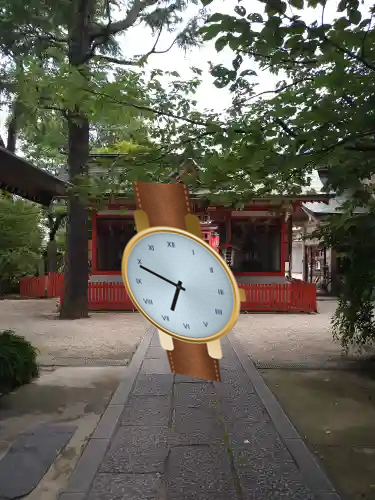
6:49
